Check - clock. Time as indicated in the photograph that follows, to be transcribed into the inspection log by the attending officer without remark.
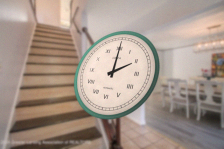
2:00
